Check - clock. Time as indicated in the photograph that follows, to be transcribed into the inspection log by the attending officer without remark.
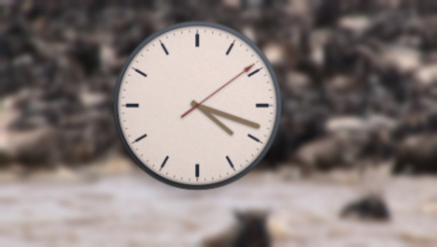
4:18:09
